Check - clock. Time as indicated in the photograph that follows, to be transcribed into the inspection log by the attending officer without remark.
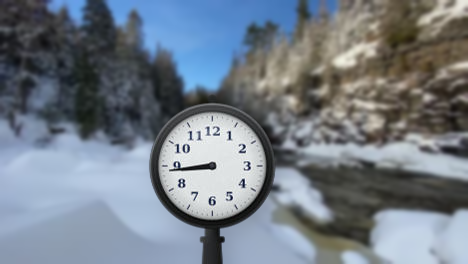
8:44
